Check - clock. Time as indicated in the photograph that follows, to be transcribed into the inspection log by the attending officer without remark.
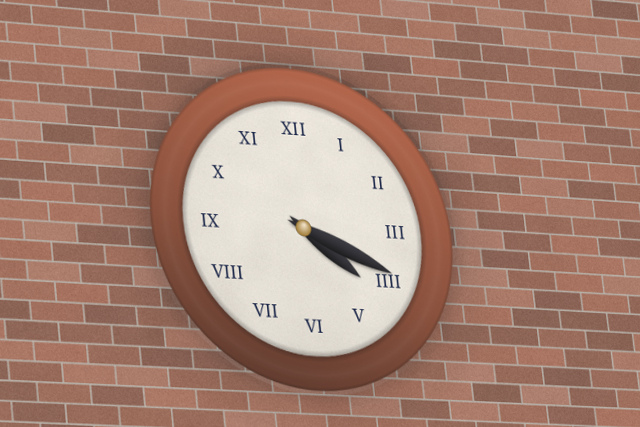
4:19
